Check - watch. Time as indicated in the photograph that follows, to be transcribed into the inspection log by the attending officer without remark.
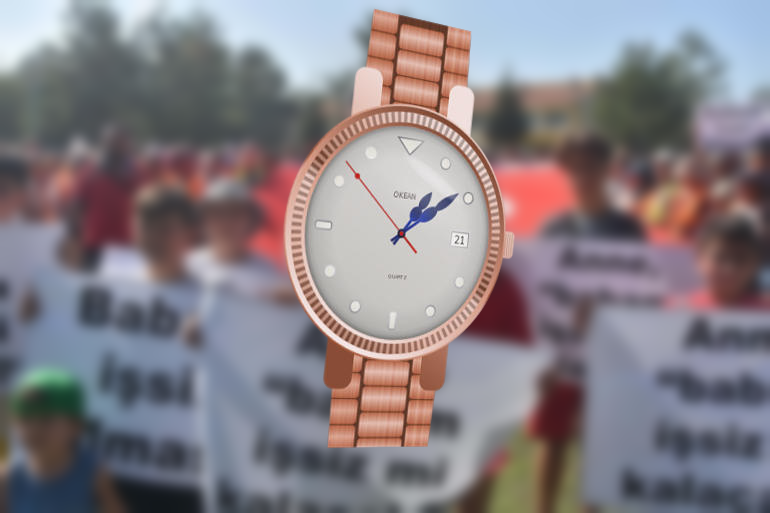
1:08:52
